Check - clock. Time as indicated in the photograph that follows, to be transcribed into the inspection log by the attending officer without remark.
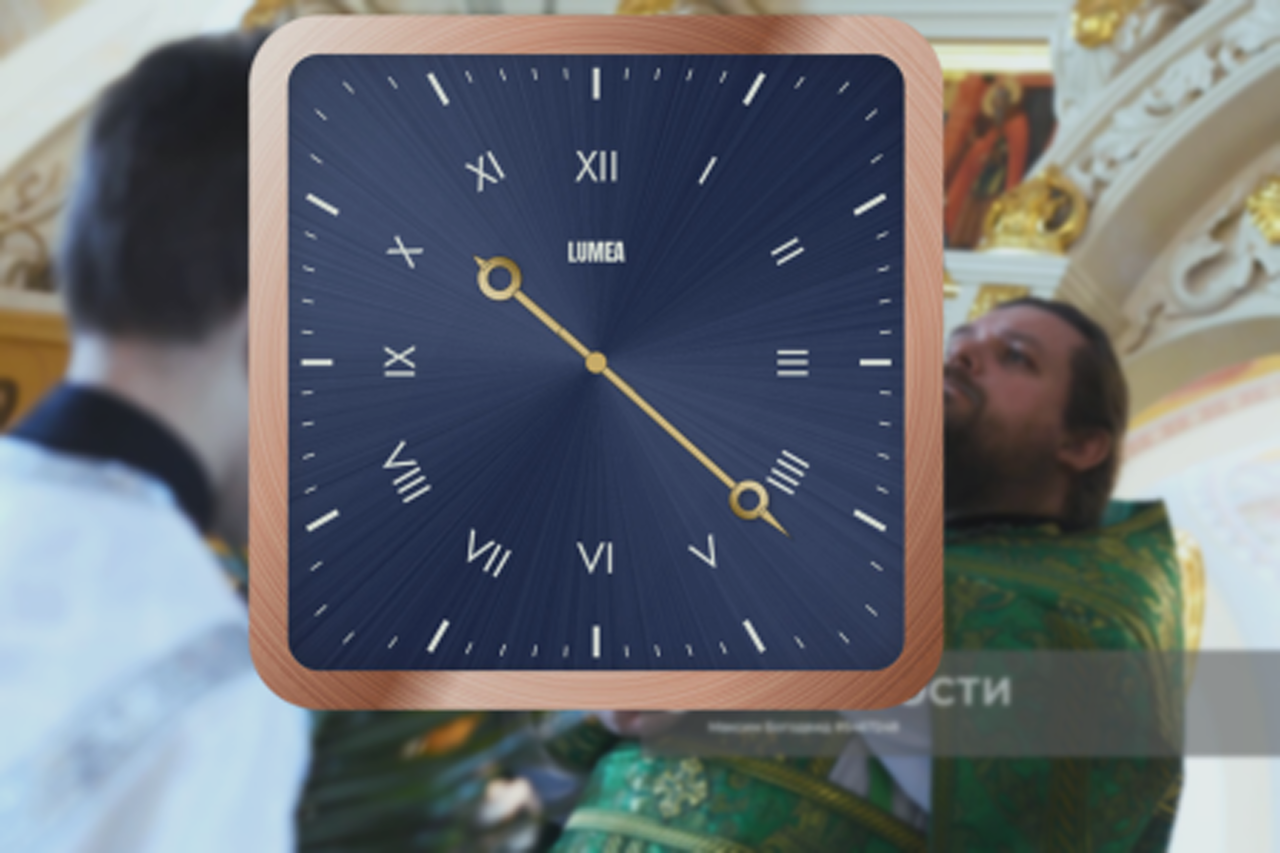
10:22
